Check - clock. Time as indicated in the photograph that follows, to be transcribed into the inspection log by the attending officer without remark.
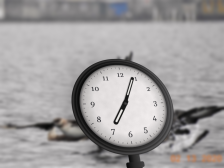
7:04
